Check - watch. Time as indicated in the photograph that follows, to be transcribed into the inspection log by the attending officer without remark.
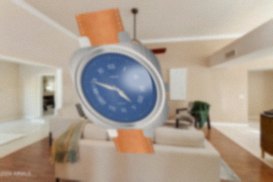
4:49
